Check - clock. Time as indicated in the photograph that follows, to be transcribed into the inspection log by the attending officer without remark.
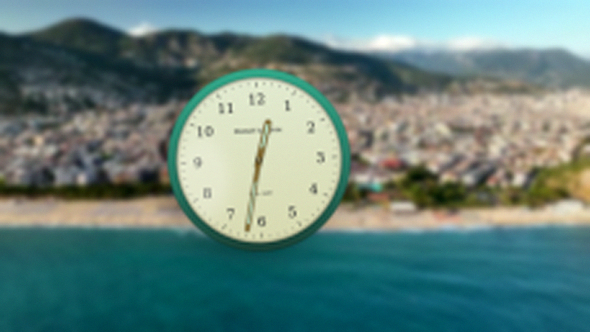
12:32
